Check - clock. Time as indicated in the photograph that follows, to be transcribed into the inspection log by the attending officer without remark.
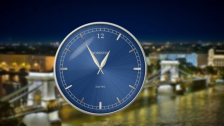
12:55
